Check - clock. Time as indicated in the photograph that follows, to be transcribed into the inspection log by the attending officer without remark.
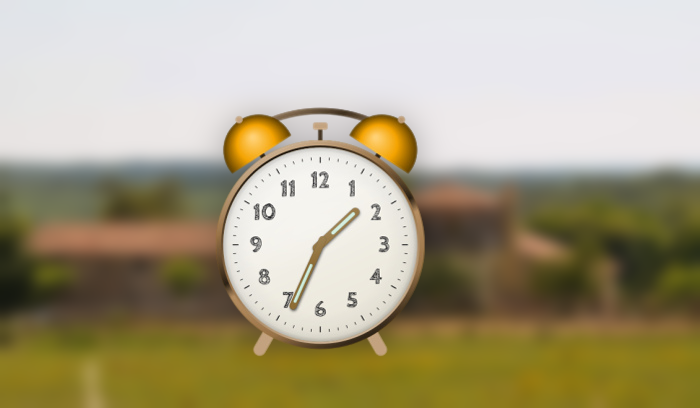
1:34
